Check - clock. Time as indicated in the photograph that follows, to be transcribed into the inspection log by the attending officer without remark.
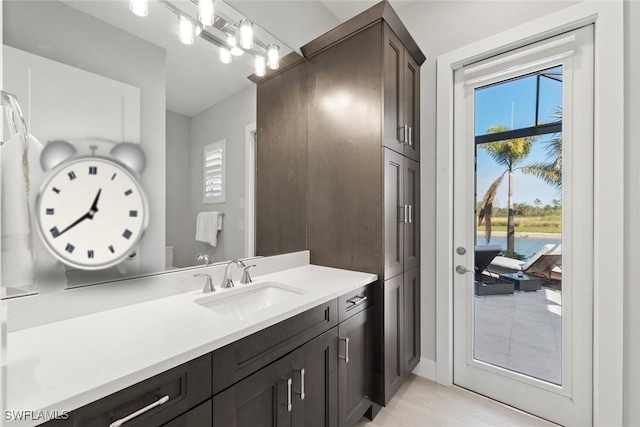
12:39
